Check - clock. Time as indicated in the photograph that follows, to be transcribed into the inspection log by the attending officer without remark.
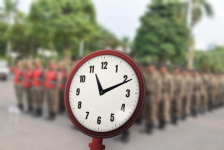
11:11
